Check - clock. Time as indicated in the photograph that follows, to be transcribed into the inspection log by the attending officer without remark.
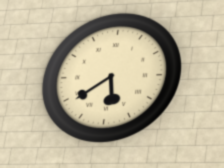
5:39
